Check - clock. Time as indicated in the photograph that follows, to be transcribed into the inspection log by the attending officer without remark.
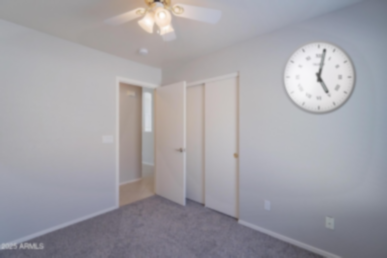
5:02
